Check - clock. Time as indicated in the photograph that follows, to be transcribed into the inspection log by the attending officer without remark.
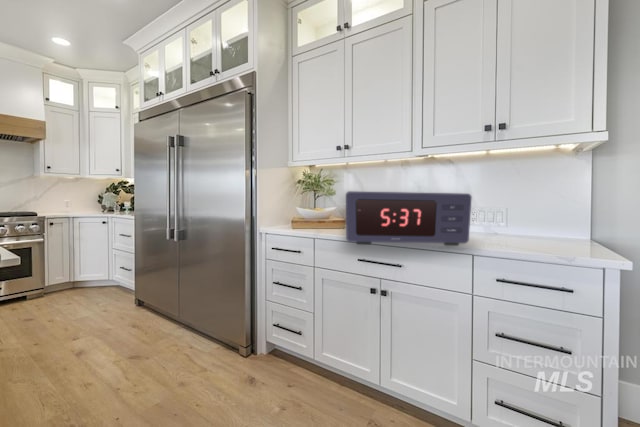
5:37
